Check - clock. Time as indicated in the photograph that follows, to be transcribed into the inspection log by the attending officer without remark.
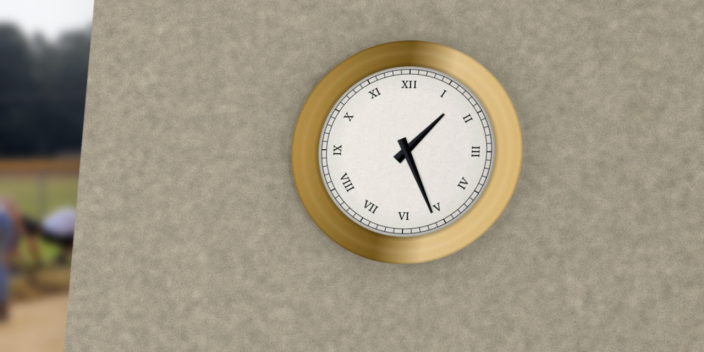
1:26
